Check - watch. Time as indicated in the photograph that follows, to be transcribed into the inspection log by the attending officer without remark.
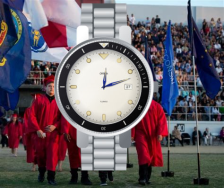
12:12
